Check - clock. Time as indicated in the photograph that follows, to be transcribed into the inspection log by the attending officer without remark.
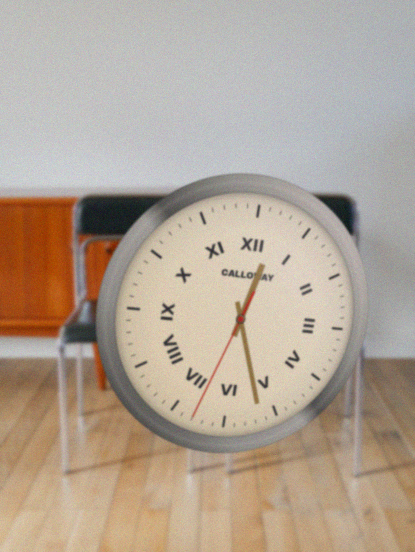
12:26:33
